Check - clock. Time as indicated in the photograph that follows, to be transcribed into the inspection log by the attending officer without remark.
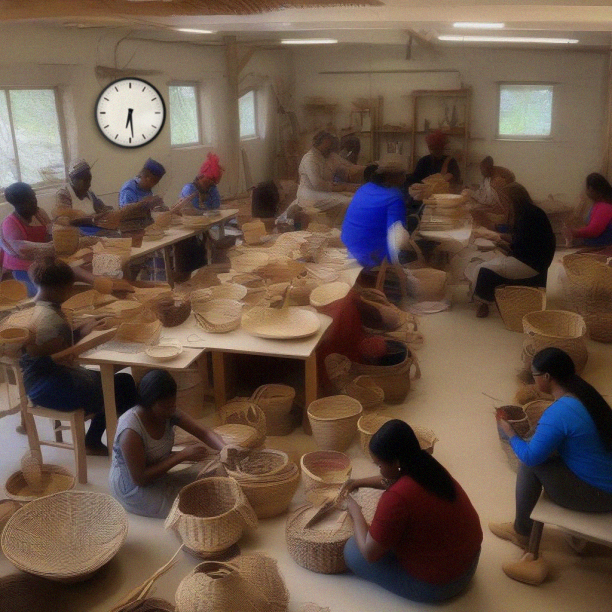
6:29
